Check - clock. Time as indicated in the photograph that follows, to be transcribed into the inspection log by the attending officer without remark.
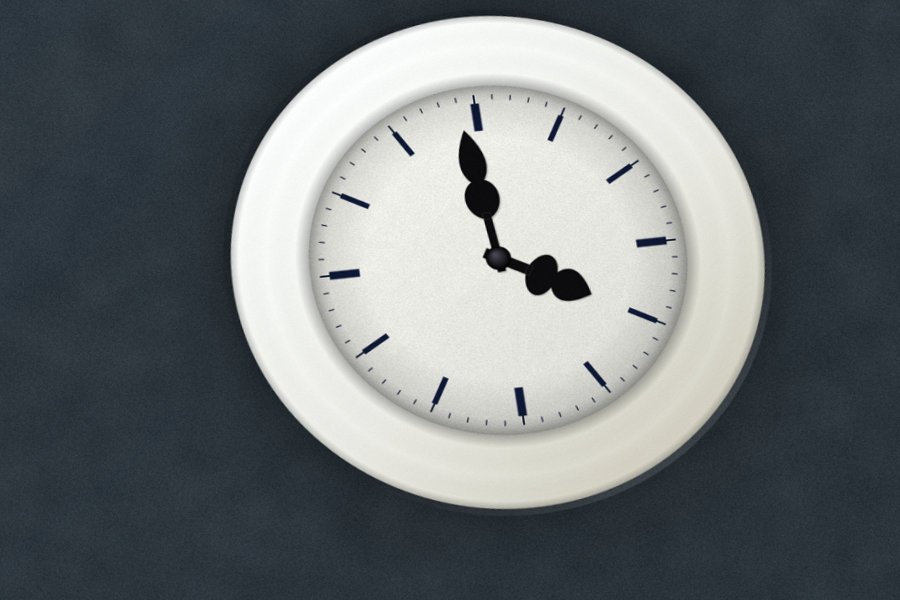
3:59
